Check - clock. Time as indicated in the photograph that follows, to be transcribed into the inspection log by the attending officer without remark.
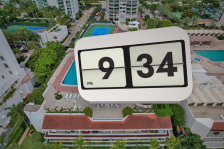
9:34
